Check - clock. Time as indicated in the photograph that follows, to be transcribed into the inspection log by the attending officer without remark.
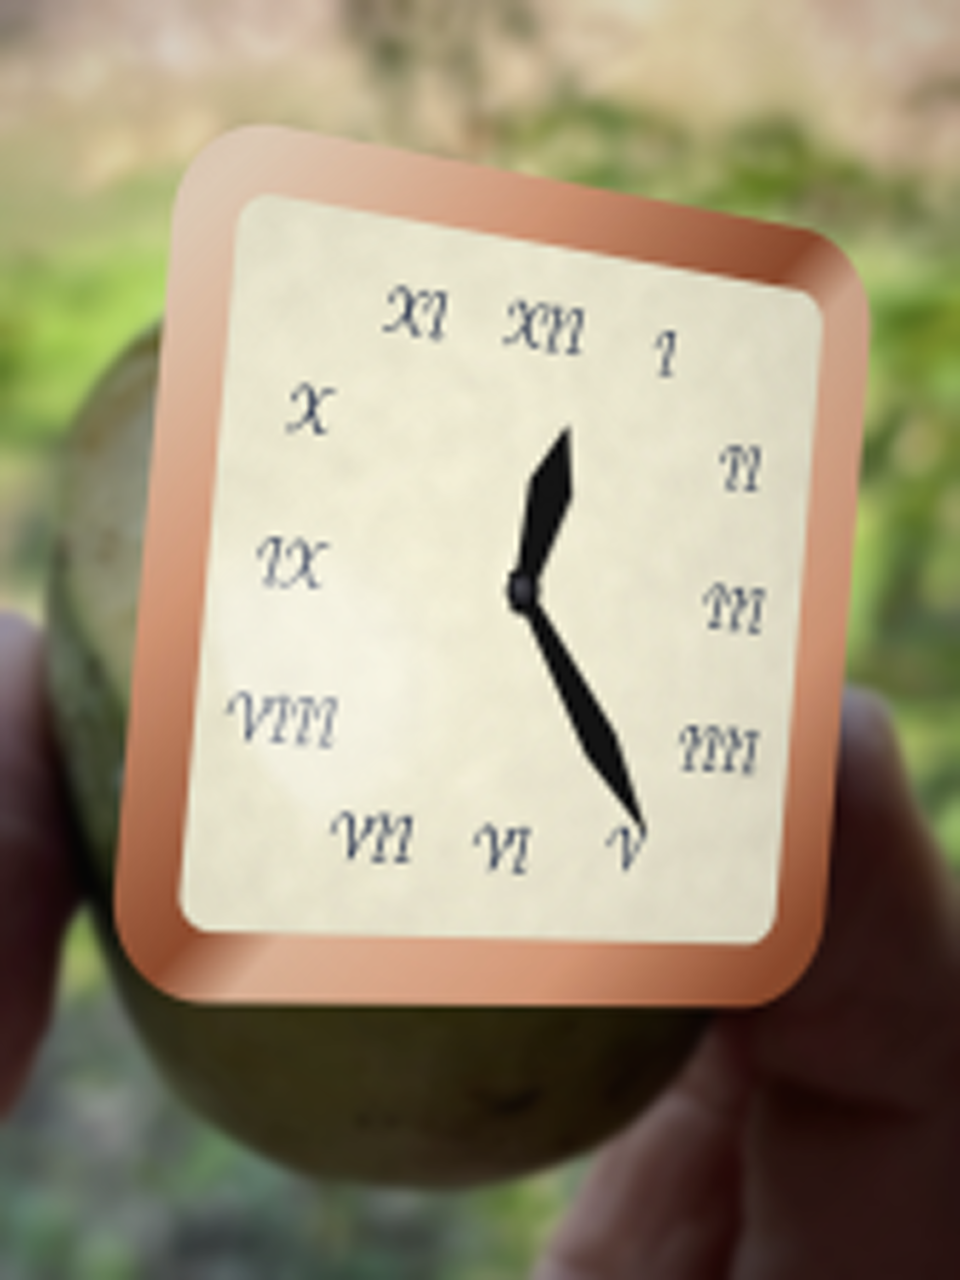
12:24
